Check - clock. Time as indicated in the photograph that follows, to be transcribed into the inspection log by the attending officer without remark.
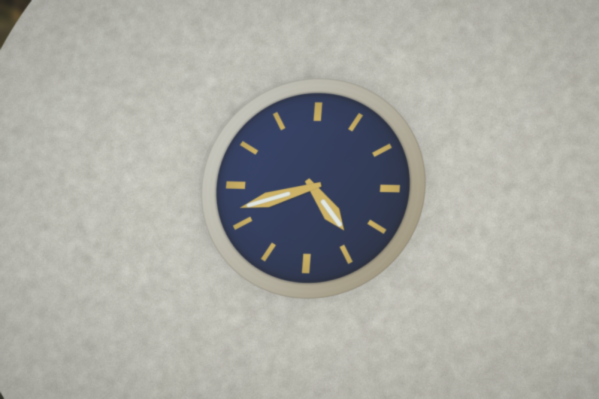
4:42
